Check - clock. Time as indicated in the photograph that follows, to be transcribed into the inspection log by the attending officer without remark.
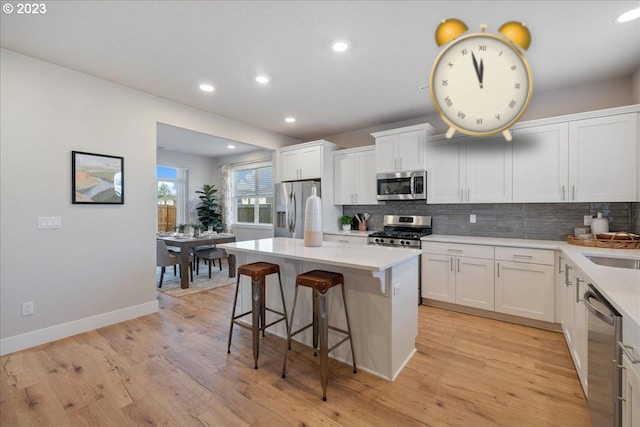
11:57
